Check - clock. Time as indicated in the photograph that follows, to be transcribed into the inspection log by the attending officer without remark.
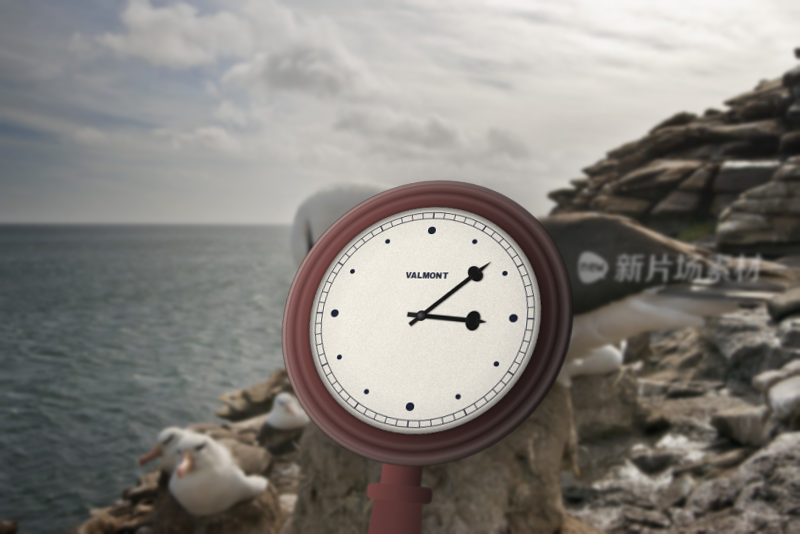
3:08
